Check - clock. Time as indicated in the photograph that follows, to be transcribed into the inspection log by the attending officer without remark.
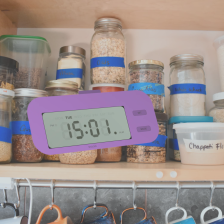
15:01
